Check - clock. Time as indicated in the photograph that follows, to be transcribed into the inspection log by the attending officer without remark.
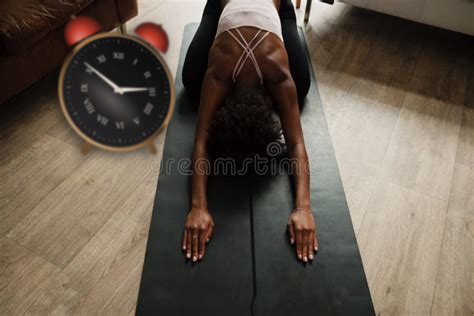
2:51
